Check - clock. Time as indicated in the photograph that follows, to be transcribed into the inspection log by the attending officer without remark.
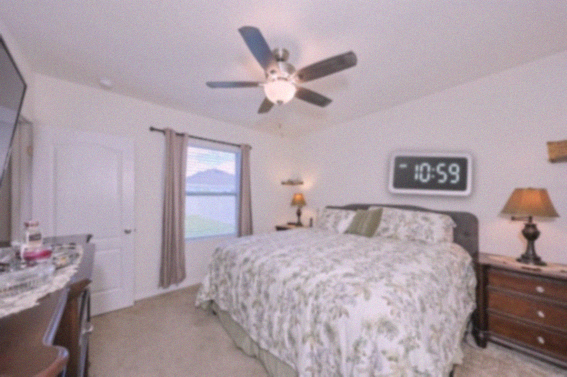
10:59
